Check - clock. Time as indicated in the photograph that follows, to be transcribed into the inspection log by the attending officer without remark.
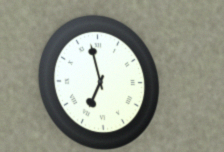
6:58
